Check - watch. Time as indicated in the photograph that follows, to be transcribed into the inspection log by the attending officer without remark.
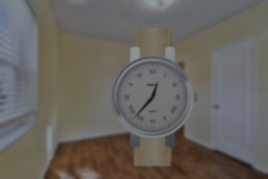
12:37
